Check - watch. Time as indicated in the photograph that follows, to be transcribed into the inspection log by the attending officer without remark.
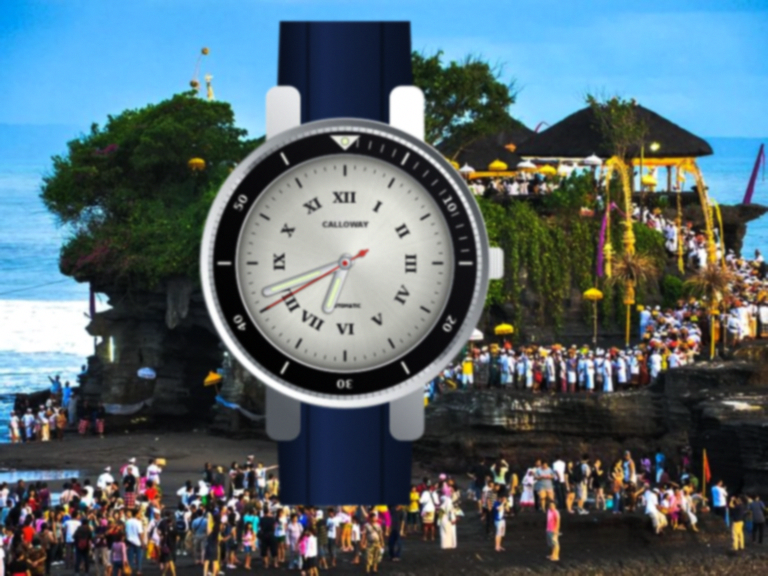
6:41:40
